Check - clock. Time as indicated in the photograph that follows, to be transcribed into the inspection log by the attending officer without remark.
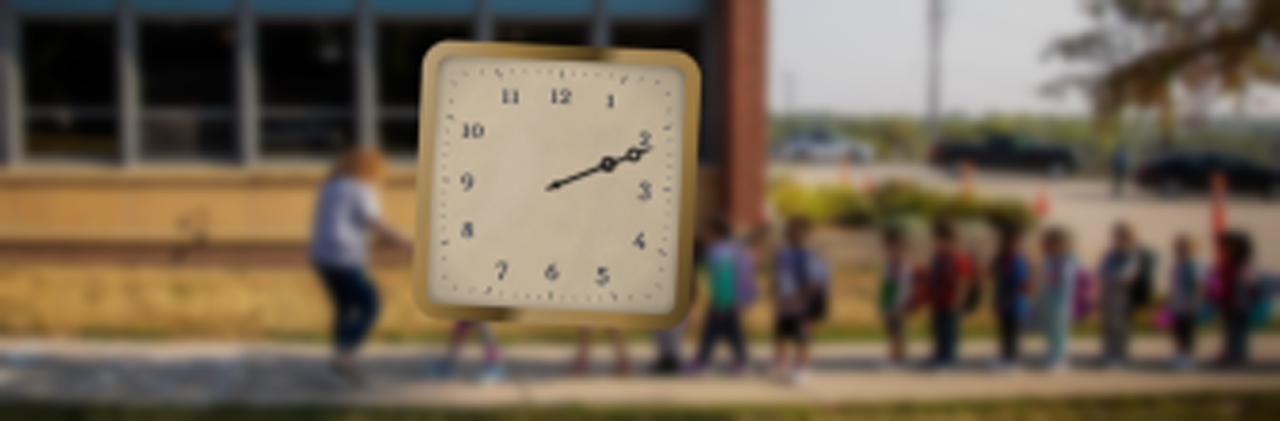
2:11
